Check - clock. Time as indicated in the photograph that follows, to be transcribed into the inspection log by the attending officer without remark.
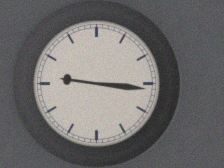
9:16
